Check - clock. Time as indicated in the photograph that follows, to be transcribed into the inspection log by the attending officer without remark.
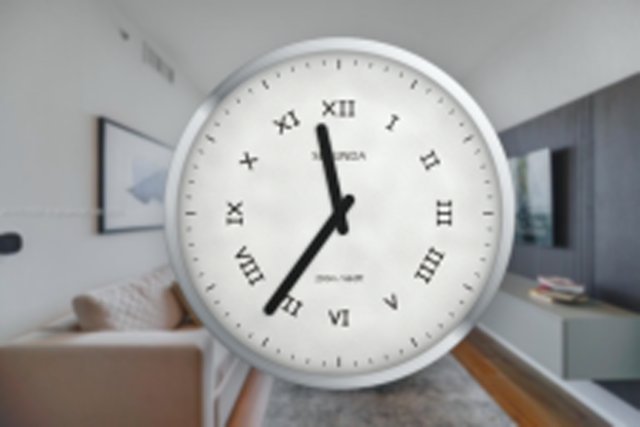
11:36
